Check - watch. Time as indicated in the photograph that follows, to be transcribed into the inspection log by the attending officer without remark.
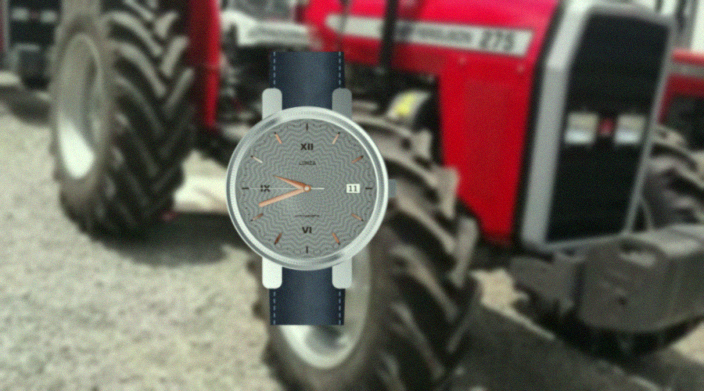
9:41:45
